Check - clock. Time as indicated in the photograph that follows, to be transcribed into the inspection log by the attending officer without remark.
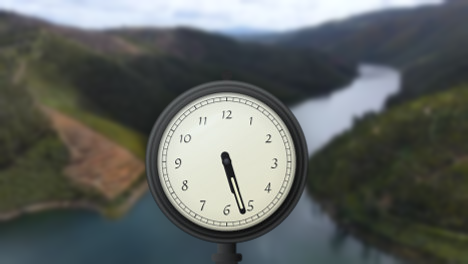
5:27
